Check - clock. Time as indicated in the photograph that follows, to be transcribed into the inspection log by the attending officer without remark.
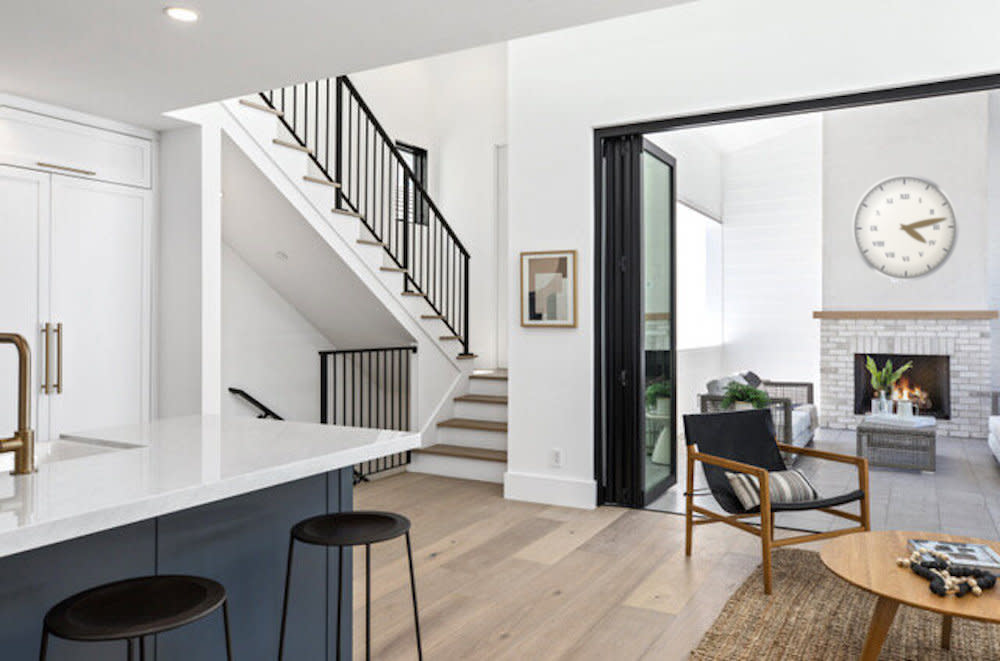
4:13
